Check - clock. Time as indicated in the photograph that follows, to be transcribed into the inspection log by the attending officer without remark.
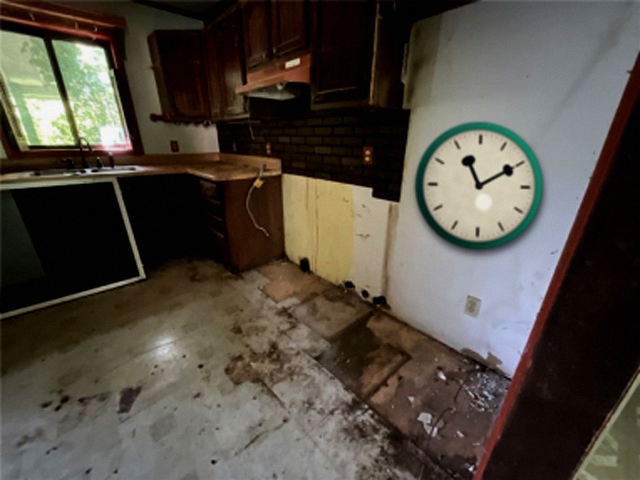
11:10
